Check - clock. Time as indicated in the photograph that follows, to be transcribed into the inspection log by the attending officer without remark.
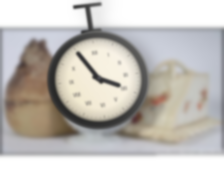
3:55
